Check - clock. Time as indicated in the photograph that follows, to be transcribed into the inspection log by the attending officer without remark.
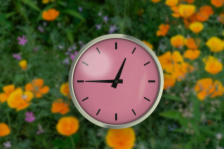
12:45
